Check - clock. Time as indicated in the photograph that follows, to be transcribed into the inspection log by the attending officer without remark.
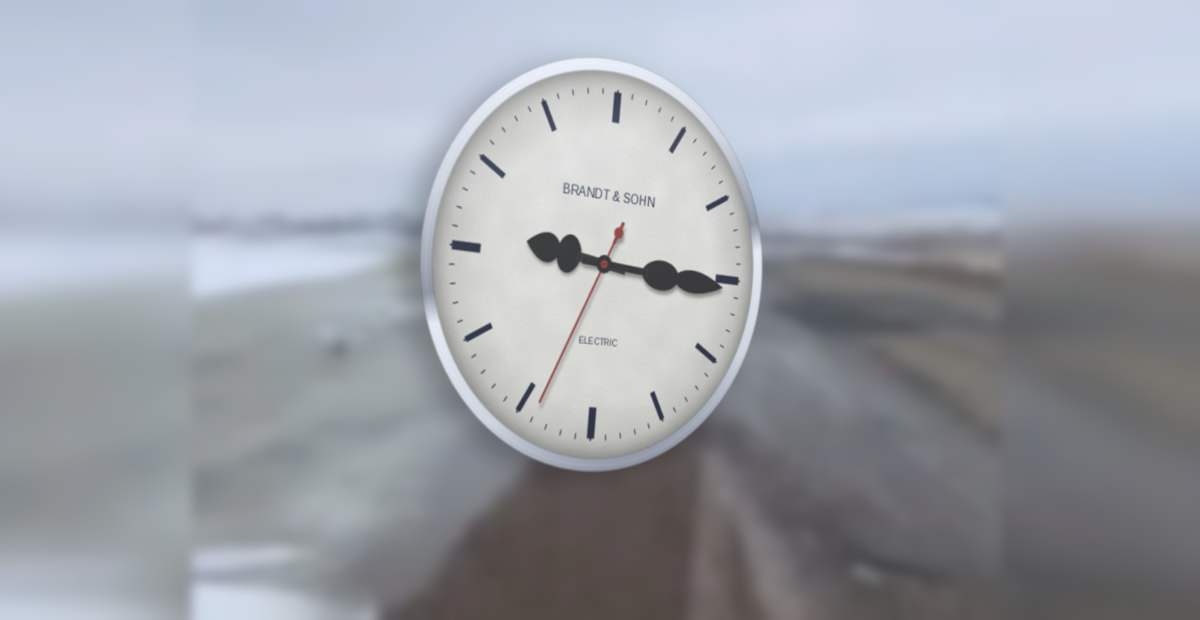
9:15:34
